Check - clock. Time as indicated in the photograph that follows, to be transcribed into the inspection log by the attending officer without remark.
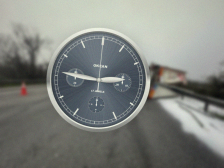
2:46
